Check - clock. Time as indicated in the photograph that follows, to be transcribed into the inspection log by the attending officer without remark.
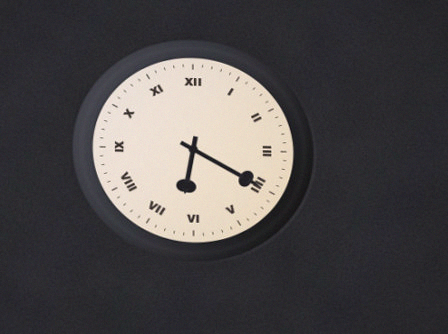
6:20
